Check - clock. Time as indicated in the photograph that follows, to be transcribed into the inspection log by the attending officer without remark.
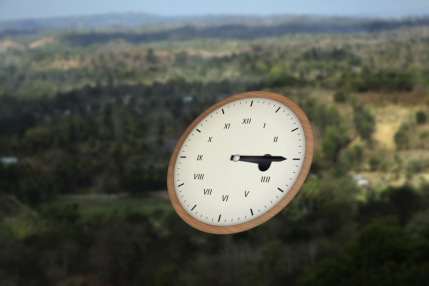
3:15
